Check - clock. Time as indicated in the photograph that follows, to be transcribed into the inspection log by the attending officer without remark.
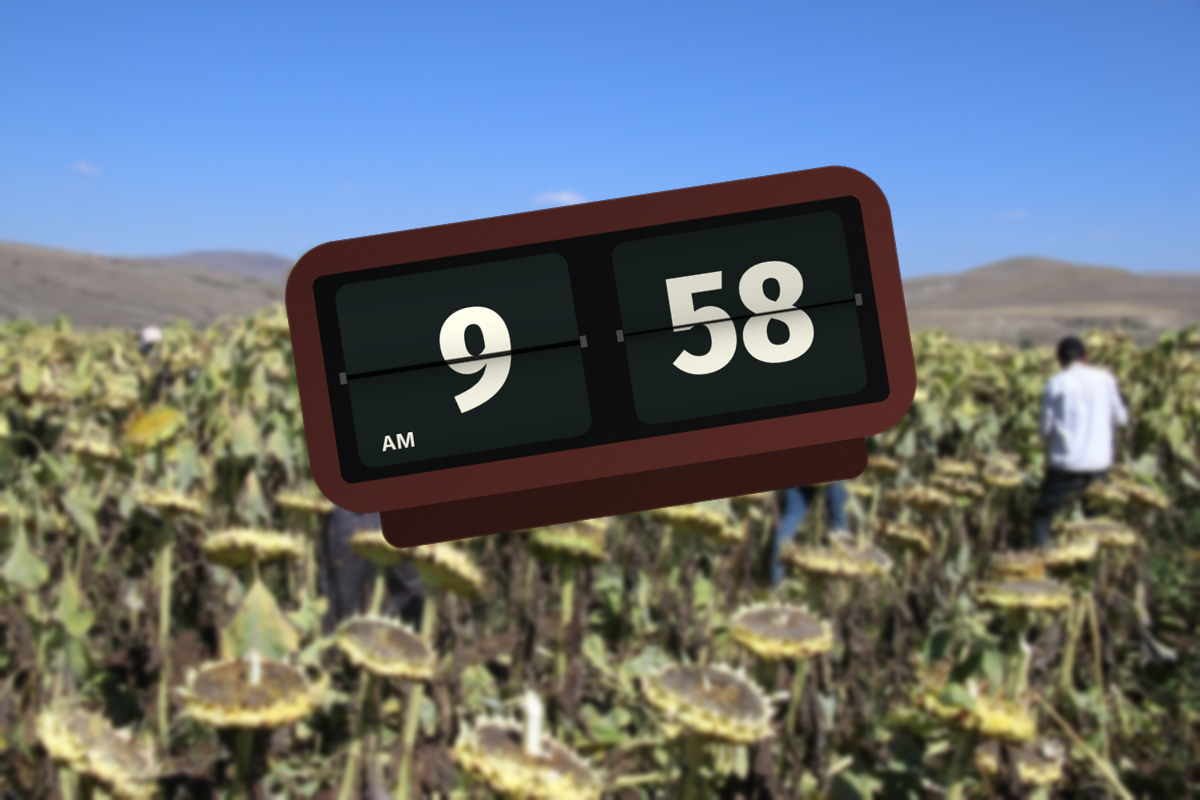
9:58
